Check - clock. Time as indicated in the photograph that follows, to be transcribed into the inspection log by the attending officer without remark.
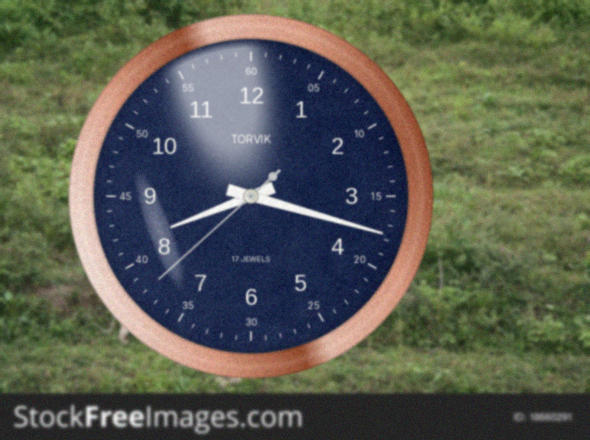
8:17:38
